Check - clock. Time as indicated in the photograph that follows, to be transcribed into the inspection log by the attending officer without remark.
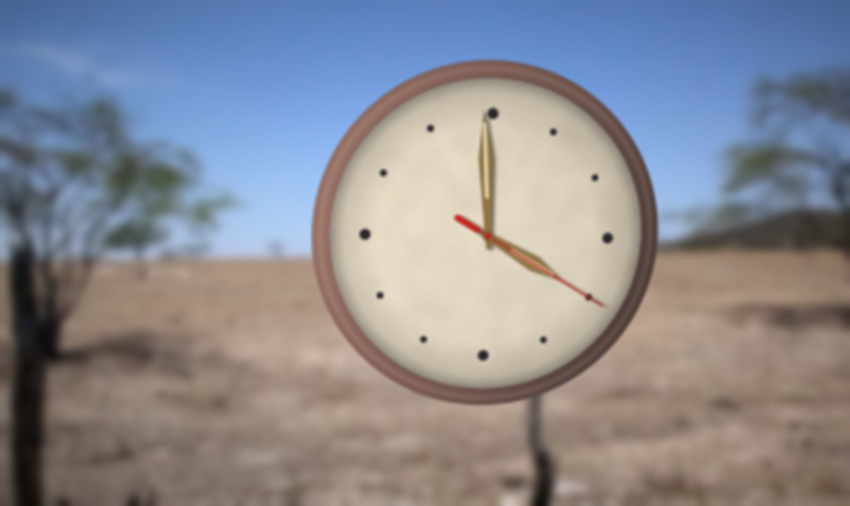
3:59:20
